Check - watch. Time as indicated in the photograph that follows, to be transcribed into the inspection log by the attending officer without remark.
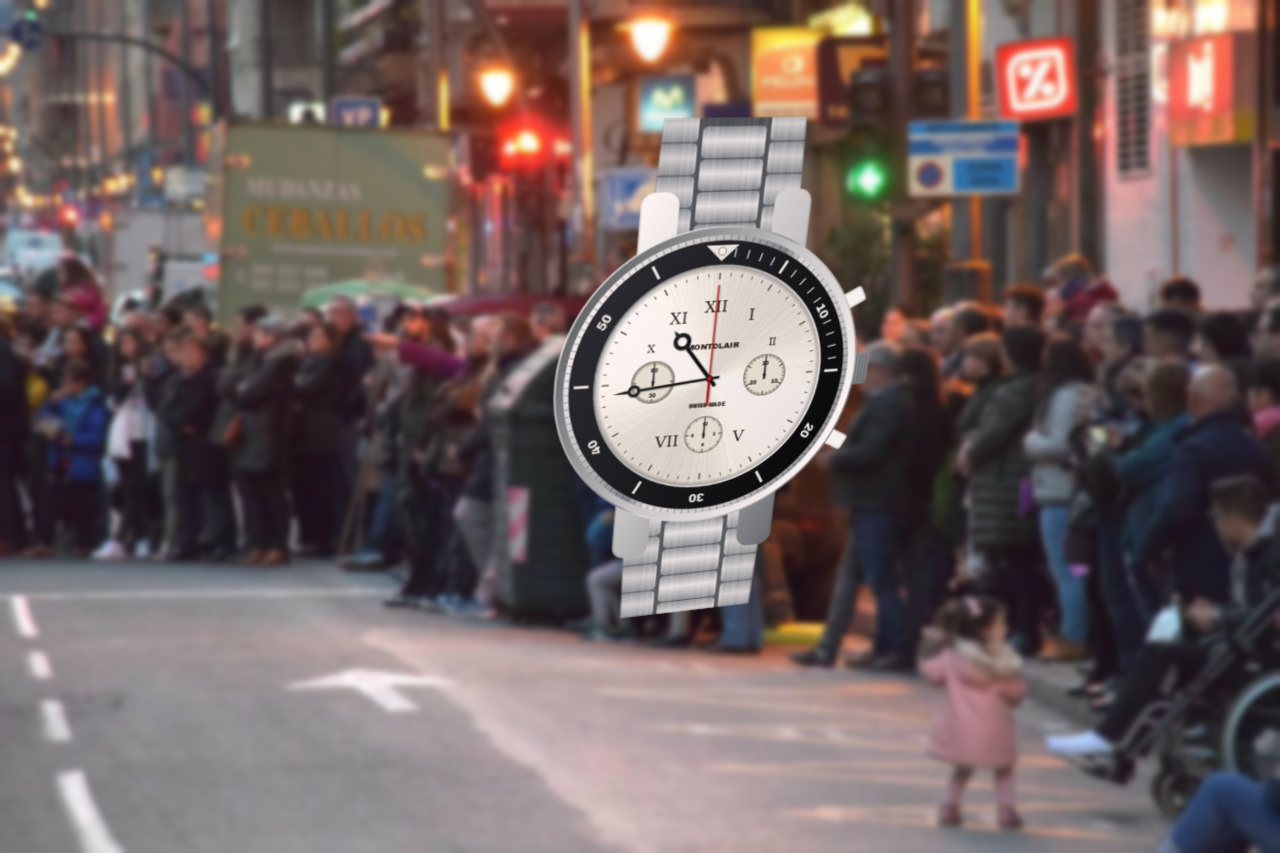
10:44
